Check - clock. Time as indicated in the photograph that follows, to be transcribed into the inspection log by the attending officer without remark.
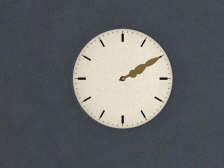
2:10
